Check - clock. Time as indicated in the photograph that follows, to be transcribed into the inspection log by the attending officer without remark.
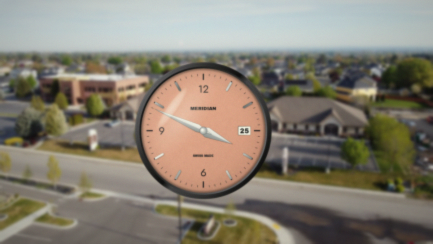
3:49
